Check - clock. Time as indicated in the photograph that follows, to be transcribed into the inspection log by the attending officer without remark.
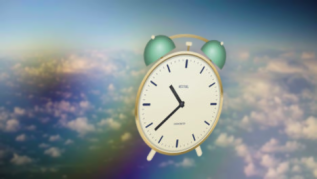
10:38
